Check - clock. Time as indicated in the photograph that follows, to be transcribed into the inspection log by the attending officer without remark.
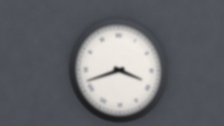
3:42
